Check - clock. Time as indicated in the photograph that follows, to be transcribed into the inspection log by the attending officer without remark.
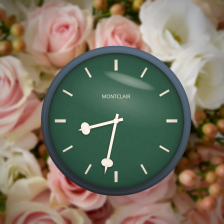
8:32
